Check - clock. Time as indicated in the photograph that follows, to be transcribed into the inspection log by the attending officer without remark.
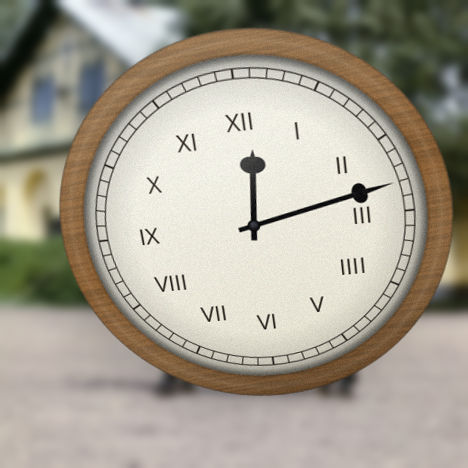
12:13
